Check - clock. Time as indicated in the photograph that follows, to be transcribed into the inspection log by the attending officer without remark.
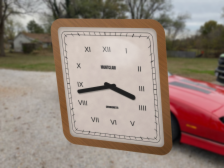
3:43
